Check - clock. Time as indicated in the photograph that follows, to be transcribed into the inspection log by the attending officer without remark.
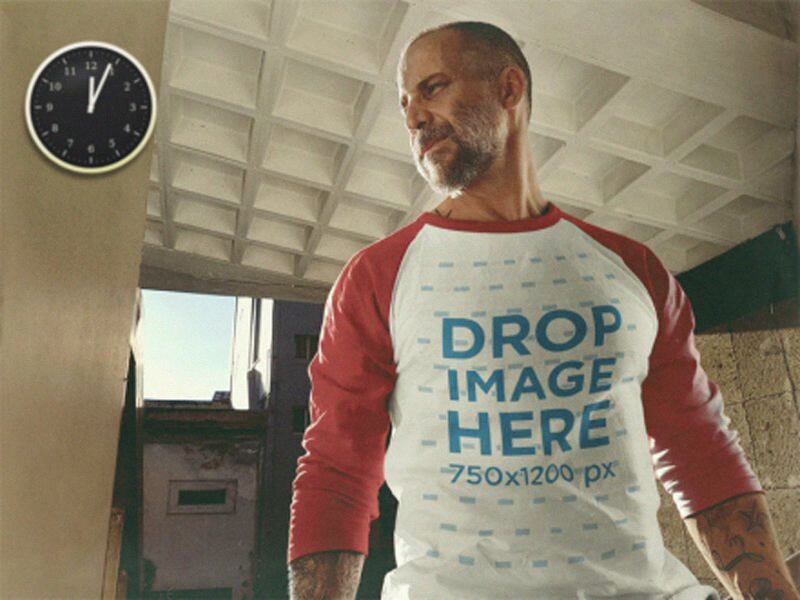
12:04
